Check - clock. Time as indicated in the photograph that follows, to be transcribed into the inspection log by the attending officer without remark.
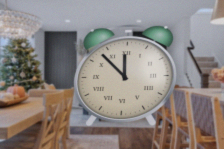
11:53
